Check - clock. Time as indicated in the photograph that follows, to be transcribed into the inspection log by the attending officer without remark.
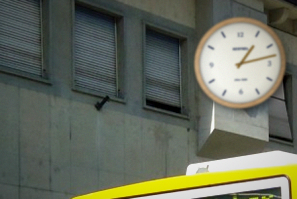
1:13
